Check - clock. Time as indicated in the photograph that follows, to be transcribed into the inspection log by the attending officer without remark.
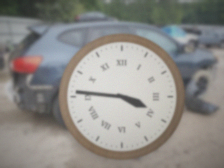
3:46
